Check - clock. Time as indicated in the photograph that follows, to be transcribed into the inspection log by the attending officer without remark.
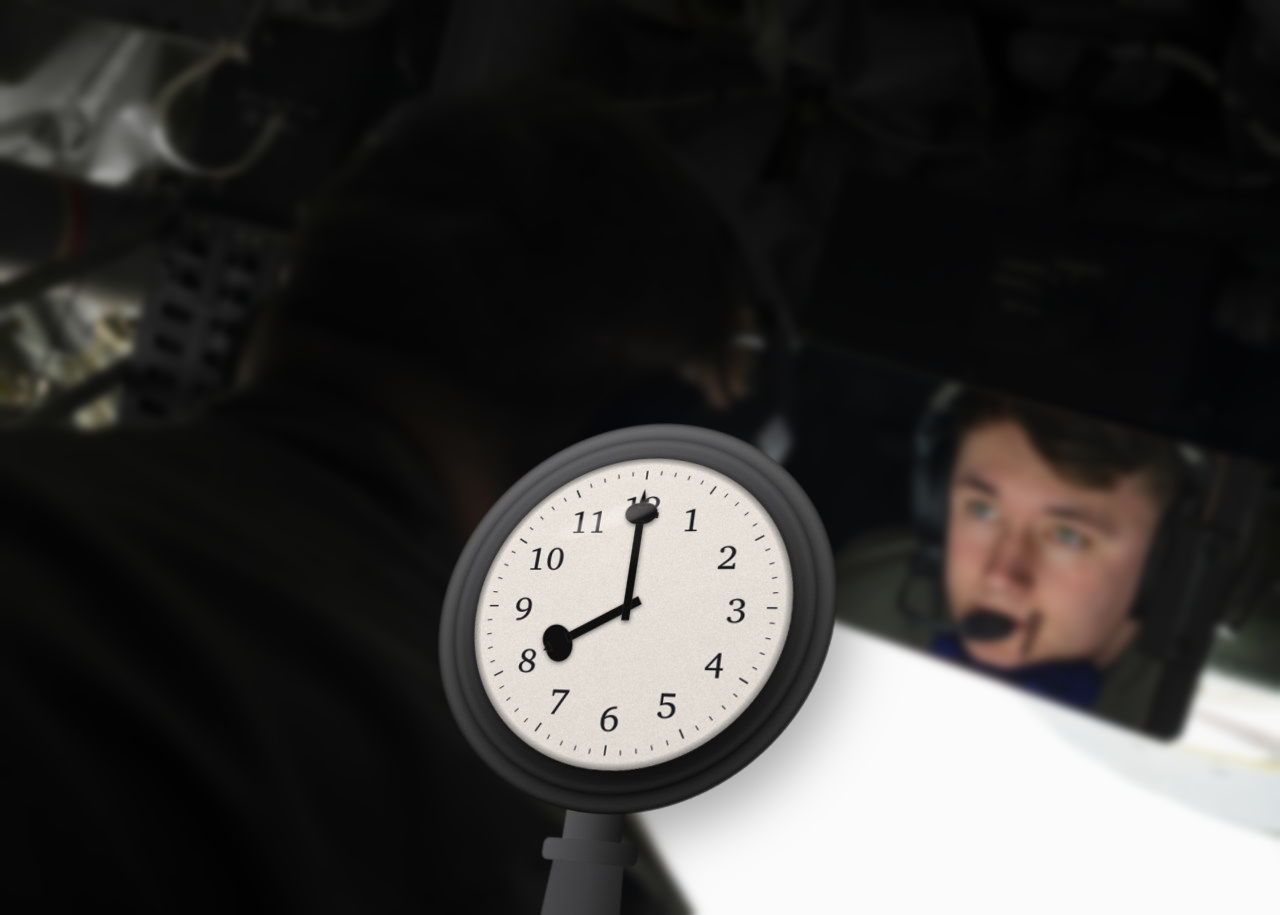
8:00
